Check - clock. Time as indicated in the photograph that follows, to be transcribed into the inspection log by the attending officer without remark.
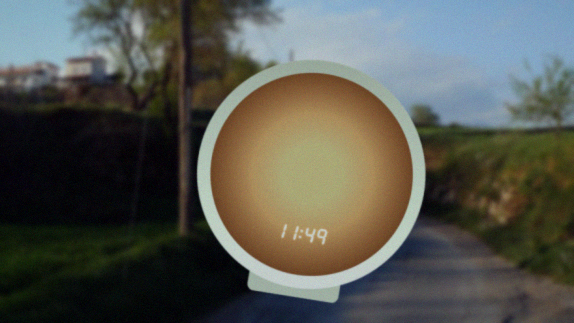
11:49
